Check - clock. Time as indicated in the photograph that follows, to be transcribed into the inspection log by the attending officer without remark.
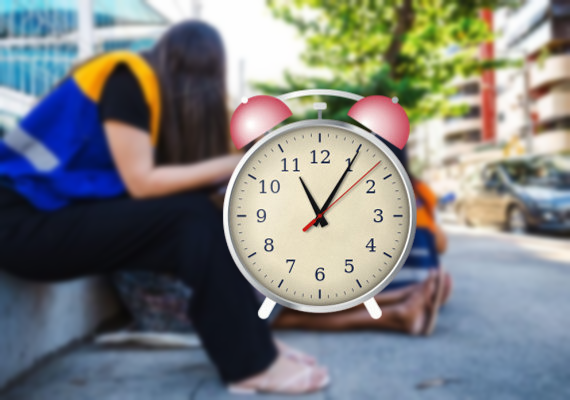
11:05:08
